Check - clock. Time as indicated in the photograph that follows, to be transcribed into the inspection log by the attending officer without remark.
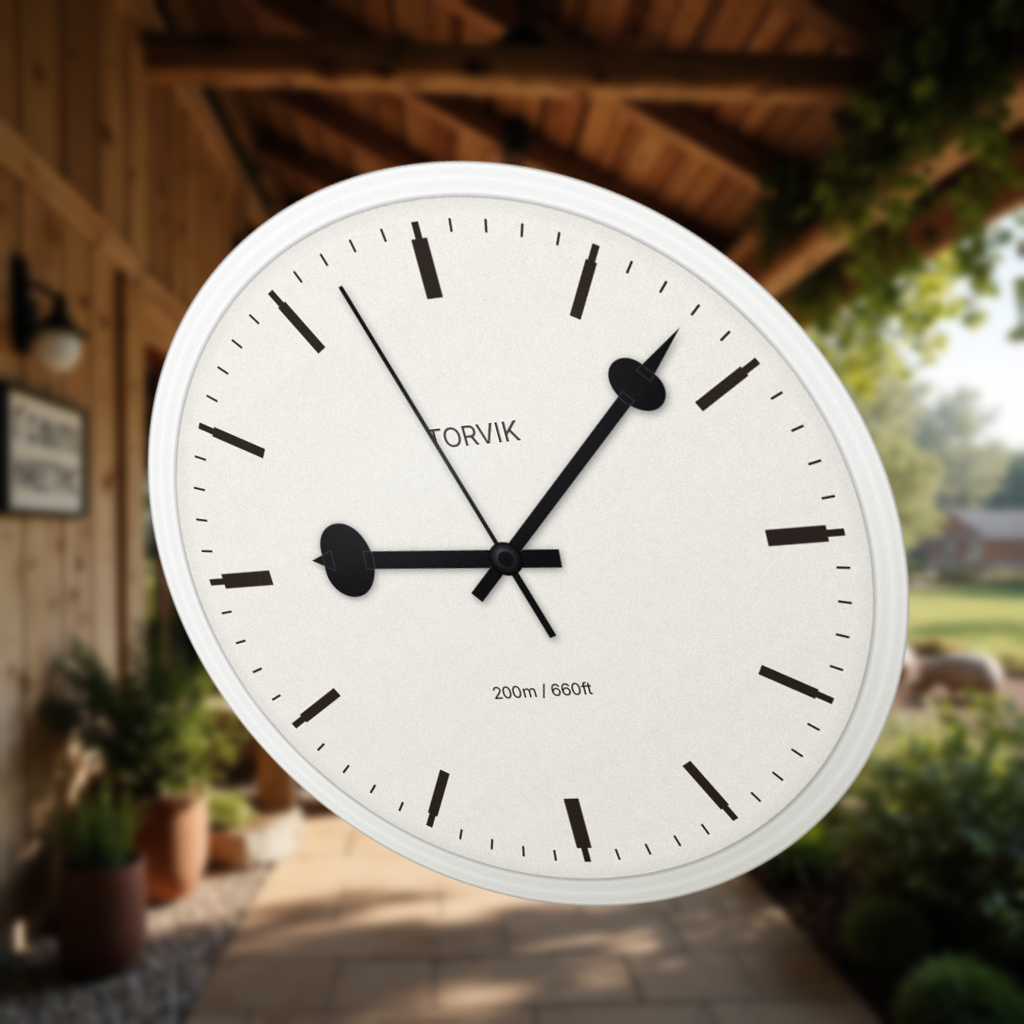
9:07:57
